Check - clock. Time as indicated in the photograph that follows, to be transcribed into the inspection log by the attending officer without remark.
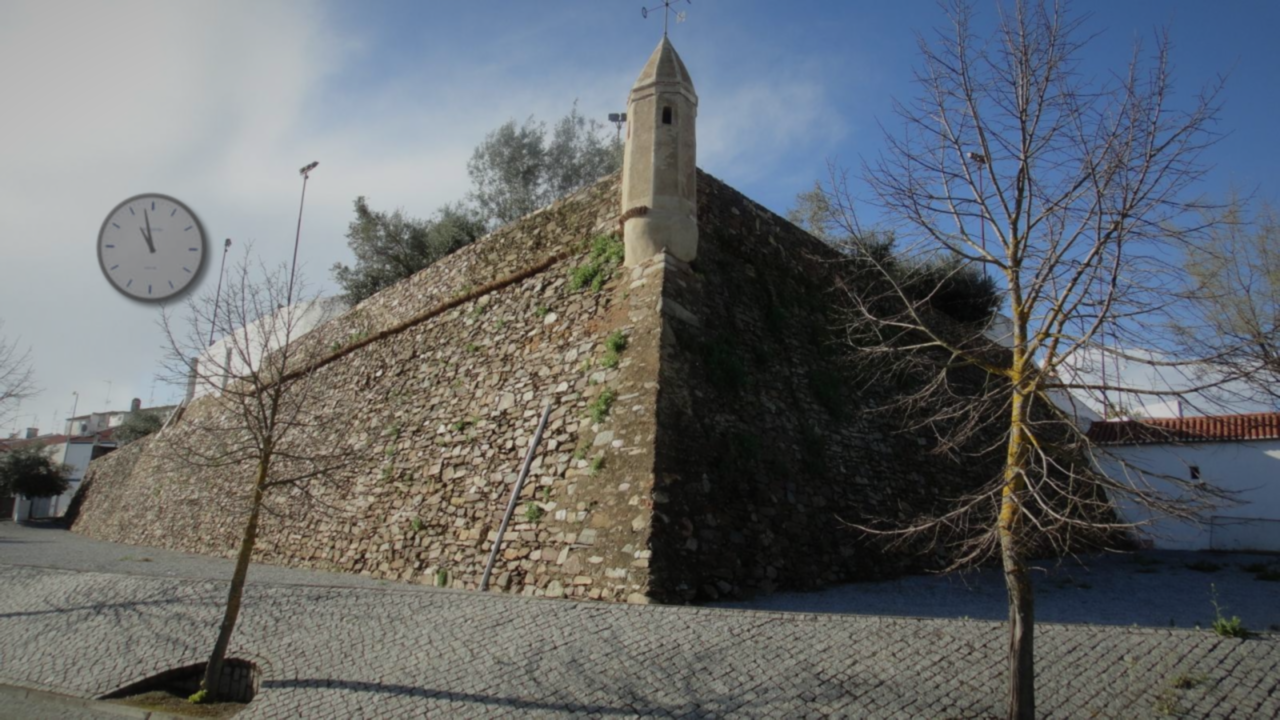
10:58
